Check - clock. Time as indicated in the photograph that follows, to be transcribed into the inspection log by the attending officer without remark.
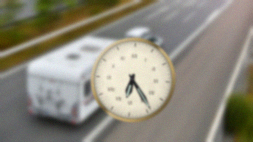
6:24
